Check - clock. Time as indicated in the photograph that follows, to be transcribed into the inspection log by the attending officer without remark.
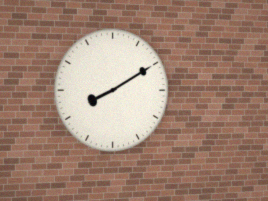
8:10
